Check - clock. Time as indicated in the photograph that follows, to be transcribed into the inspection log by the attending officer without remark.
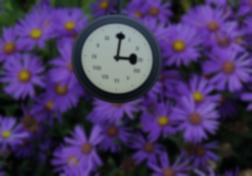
3:01
